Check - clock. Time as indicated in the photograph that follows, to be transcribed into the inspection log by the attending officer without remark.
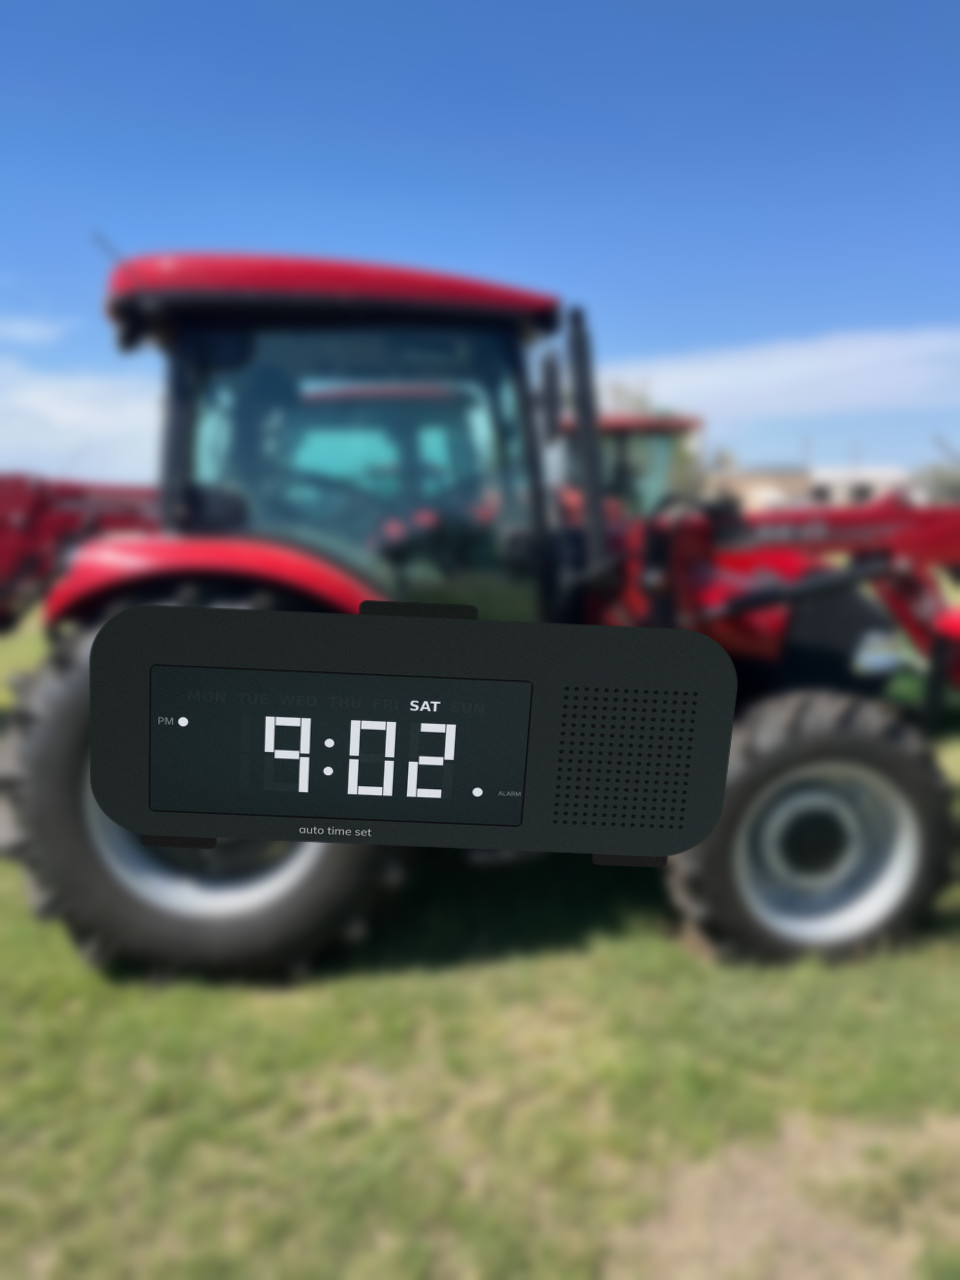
9:02
